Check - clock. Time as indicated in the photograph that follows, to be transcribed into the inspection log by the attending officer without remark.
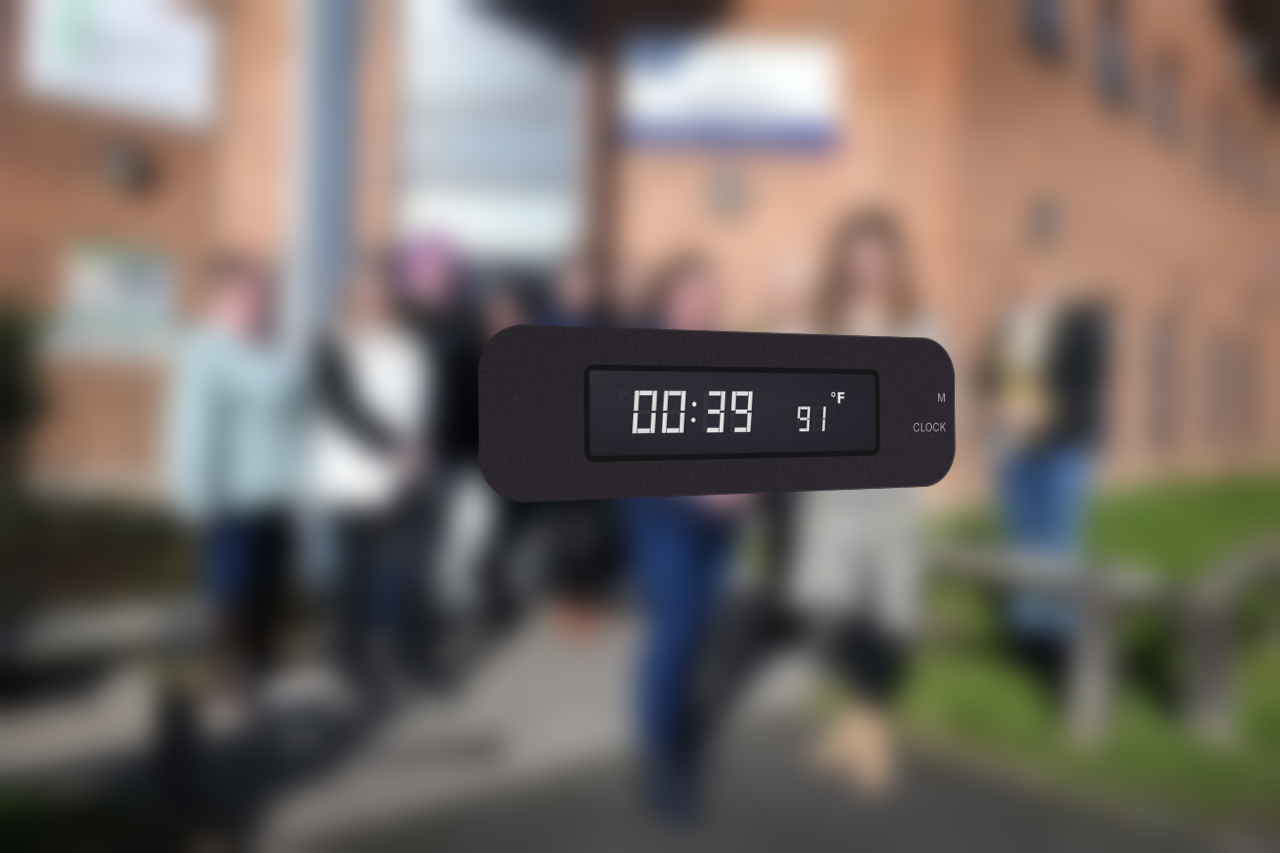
0:39
